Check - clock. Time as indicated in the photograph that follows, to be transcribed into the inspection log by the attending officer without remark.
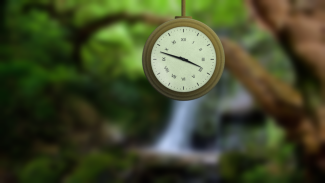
3:48
